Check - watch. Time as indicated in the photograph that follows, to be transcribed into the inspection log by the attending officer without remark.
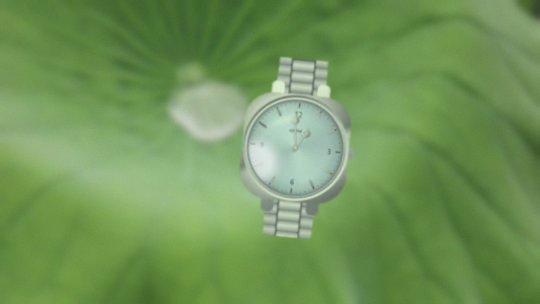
12:59
